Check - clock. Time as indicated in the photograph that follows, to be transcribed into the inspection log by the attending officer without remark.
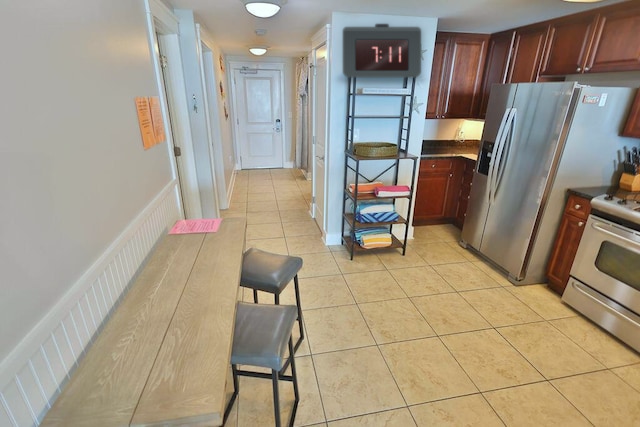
7:11
